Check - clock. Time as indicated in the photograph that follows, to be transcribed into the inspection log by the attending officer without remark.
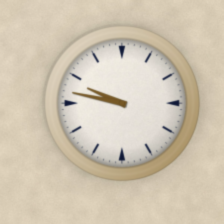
9:47
